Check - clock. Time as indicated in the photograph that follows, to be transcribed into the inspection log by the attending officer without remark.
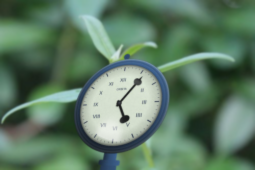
5:06
